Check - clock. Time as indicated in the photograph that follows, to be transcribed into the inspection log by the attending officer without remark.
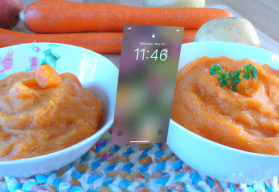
11:46
